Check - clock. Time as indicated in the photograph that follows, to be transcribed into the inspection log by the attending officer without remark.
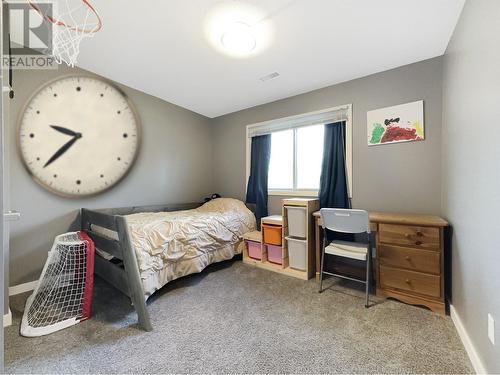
9:38
